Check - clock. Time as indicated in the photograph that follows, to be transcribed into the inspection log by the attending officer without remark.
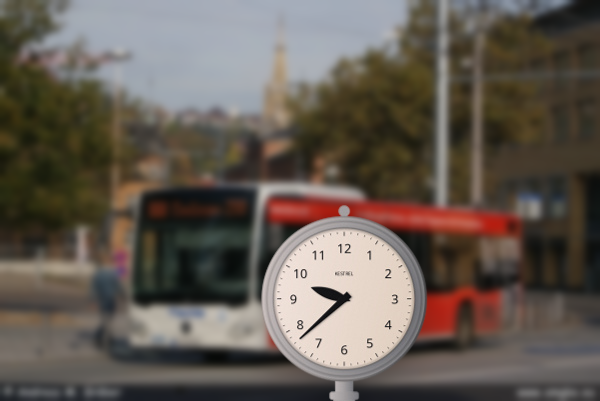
9:38
